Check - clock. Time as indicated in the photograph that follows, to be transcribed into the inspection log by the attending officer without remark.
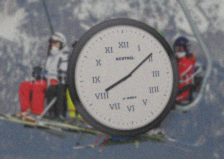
8:09
